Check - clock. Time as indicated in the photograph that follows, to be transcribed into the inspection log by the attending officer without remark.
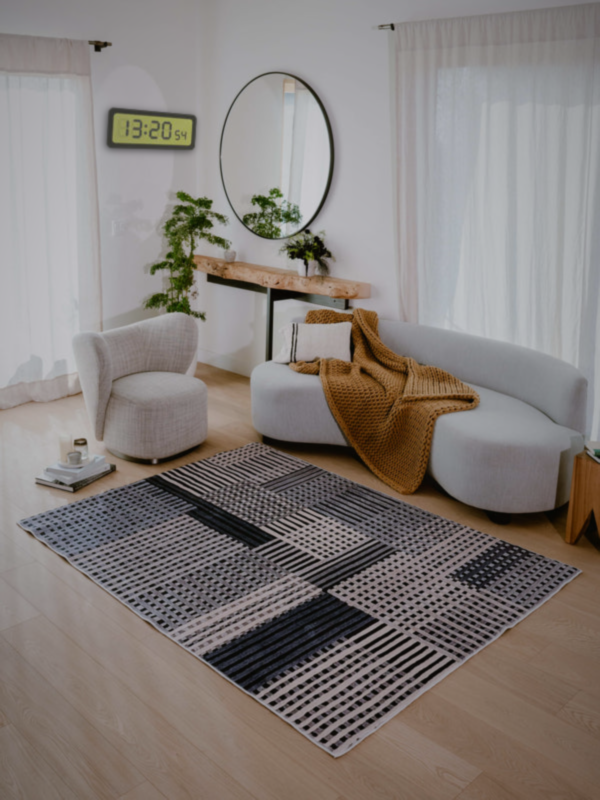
13:20:54
